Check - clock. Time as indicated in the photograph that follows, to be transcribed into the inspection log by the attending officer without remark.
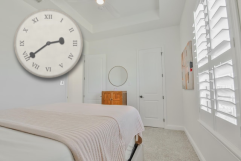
2:39
